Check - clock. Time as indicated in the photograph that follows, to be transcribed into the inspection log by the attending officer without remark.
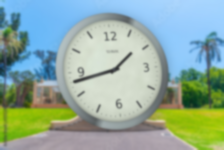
1:43
